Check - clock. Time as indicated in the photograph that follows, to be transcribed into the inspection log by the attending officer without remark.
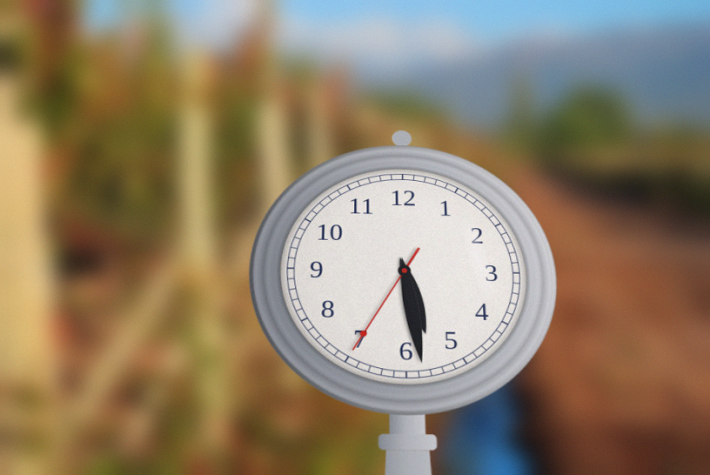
5:28:35
